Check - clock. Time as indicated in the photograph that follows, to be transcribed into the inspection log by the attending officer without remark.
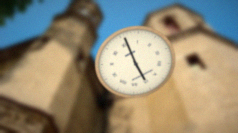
6:01
